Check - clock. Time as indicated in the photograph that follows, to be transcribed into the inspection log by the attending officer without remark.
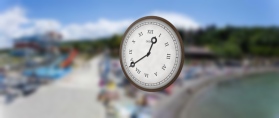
12:39
